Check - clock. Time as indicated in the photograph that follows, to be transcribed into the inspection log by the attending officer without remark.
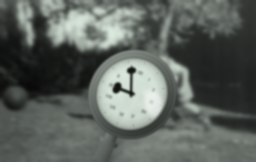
8:56
